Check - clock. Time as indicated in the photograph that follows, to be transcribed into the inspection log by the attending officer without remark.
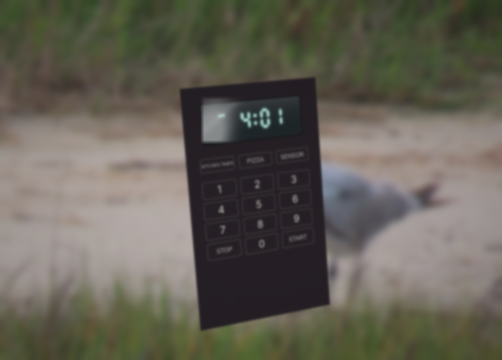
4:01
